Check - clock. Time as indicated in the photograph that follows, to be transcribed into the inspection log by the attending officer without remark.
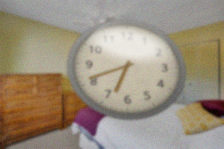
6:41
